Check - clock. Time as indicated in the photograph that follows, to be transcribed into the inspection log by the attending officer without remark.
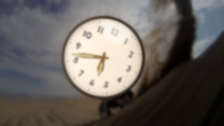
5:42
